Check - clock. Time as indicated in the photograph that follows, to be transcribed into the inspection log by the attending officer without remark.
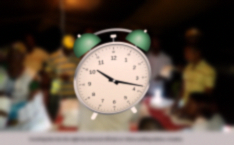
10:18
